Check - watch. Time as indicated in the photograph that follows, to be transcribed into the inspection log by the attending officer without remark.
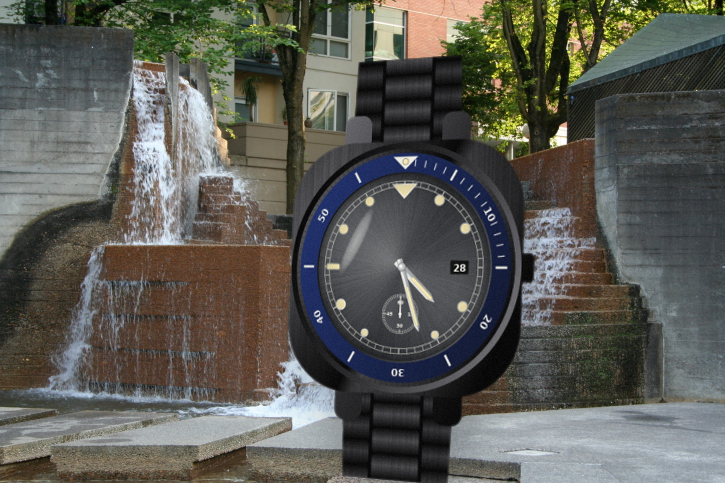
4:27
